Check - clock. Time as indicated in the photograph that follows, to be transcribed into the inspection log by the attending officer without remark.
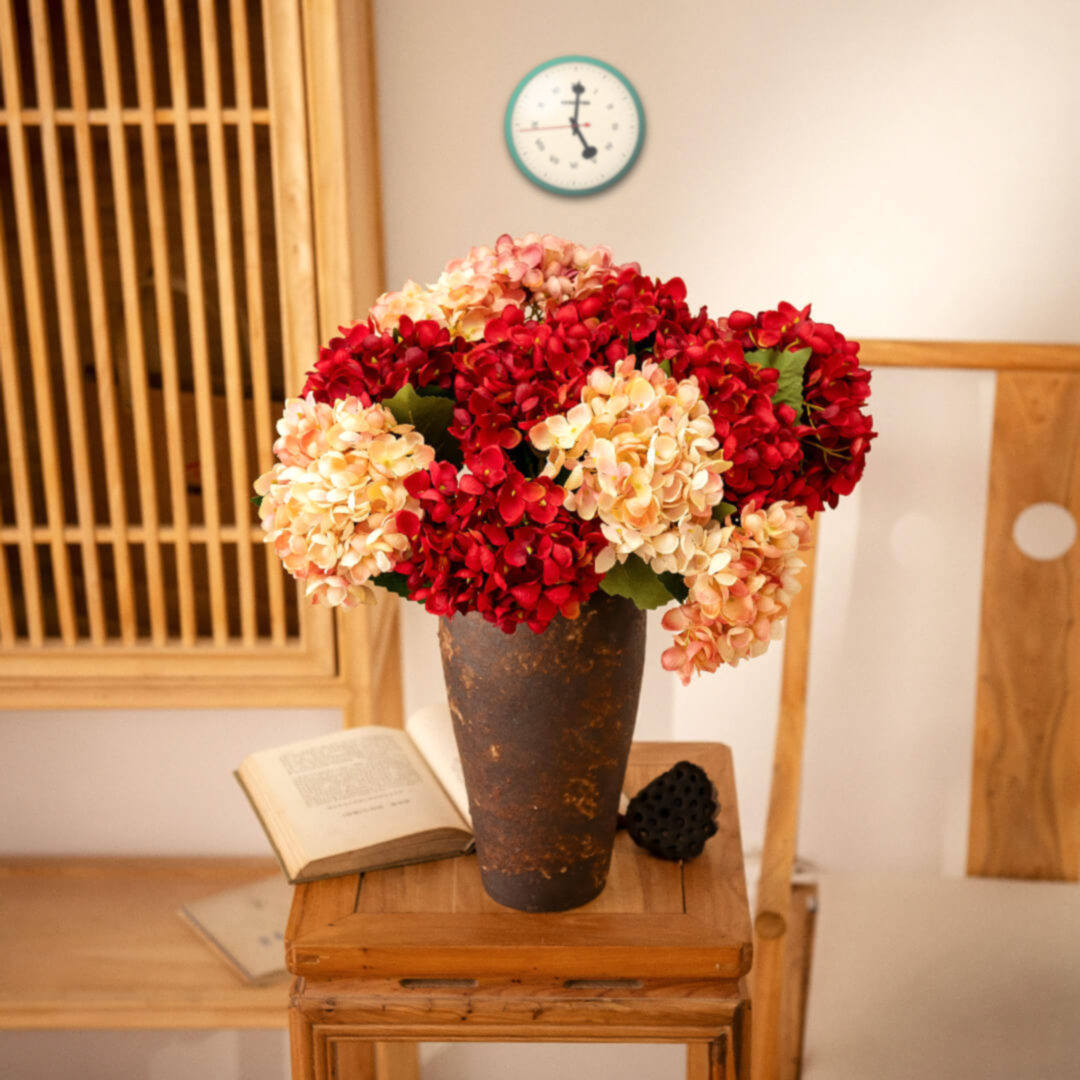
5:00:44
